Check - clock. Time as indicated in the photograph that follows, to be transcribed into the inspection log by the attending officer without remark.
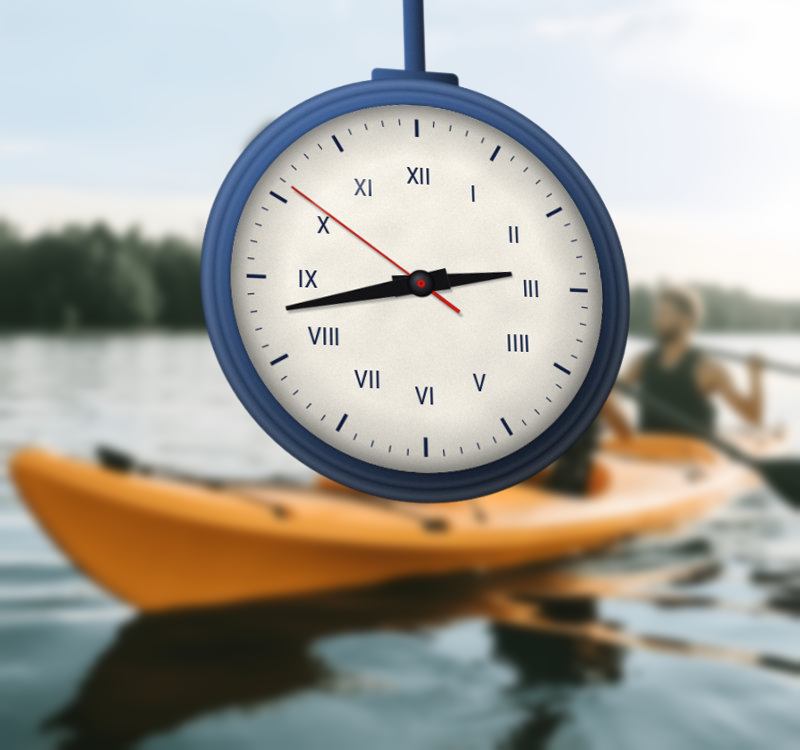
2:42:51
